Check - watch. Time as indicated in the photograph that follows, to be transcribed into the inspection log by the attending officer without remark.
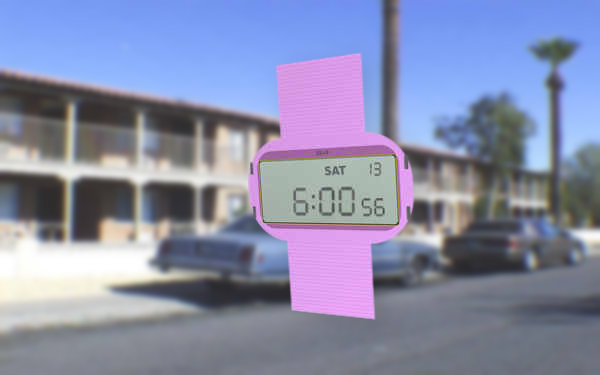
6:00:56
